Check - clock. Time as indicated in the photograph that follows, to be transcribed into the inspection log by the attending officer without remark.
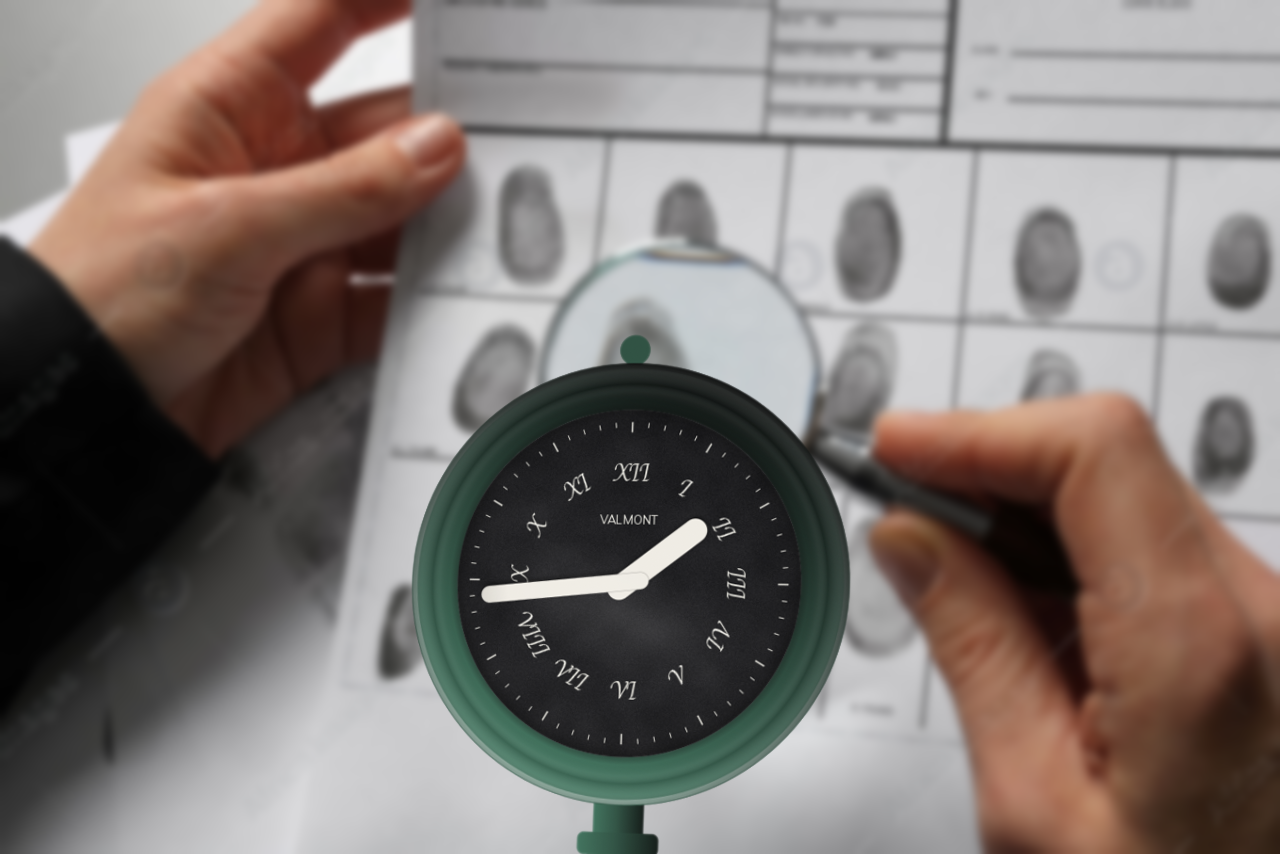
1:44
